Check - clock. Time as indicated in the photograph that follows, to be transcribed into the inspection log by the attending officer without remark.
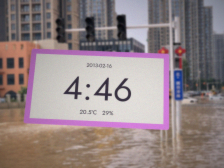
4:46
